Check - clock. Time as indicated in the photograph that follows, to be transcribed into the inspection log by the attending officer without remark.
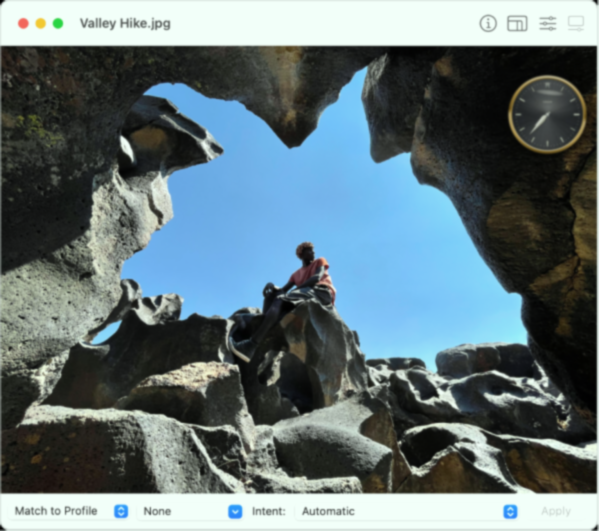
7:37
